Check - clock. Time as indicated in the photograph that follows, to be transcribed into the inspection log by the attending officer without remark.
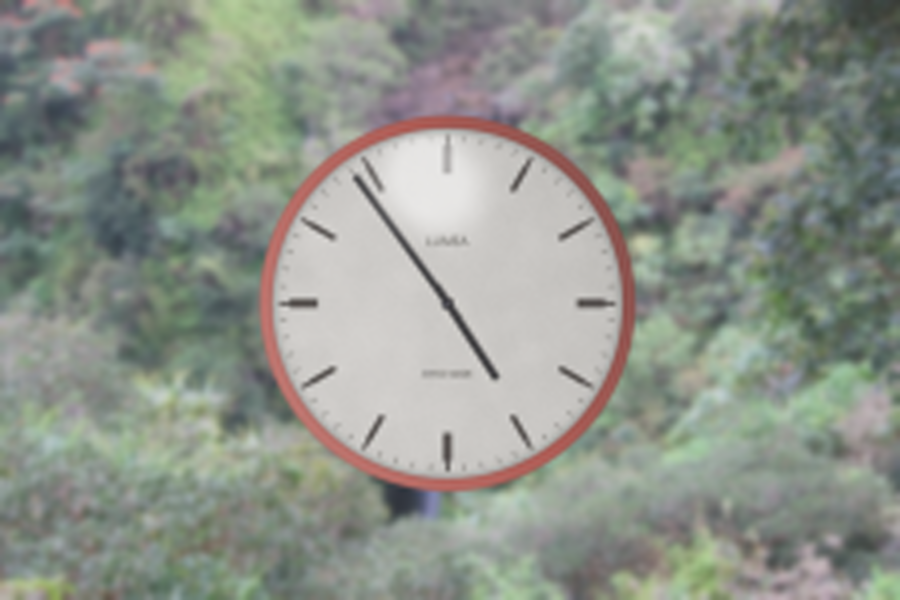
4:54
